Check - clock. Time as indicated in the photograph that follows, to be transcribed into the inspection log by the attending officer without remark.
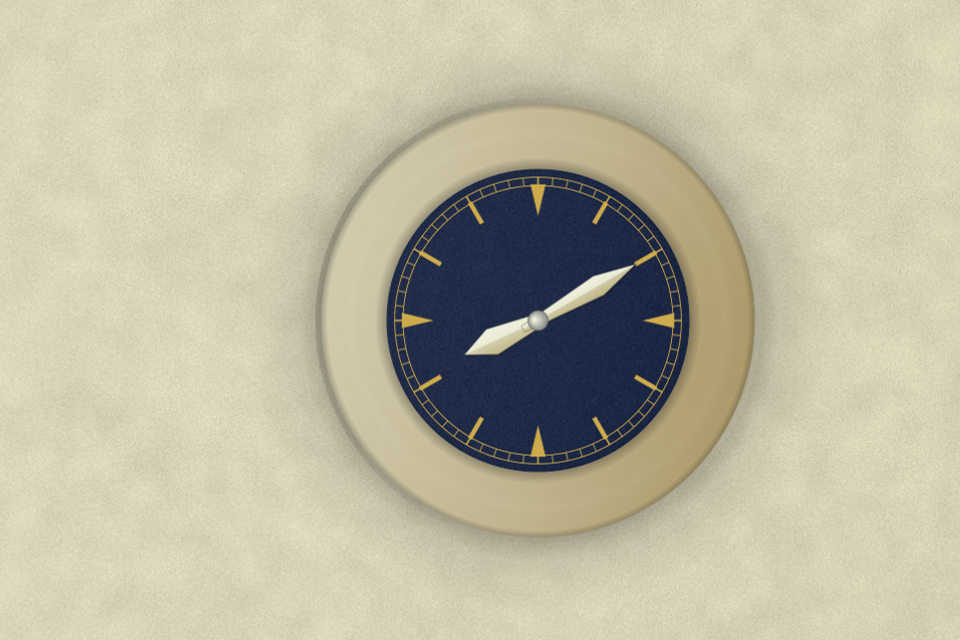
8:10
